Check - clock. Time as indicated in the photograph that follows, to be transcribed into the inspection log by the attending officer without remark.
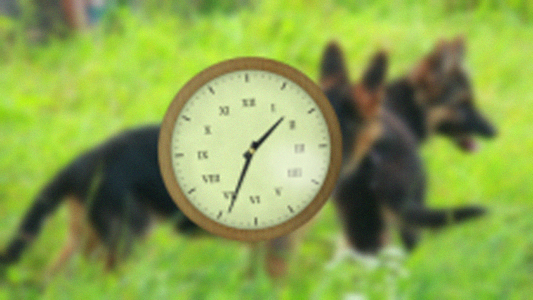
1:34
